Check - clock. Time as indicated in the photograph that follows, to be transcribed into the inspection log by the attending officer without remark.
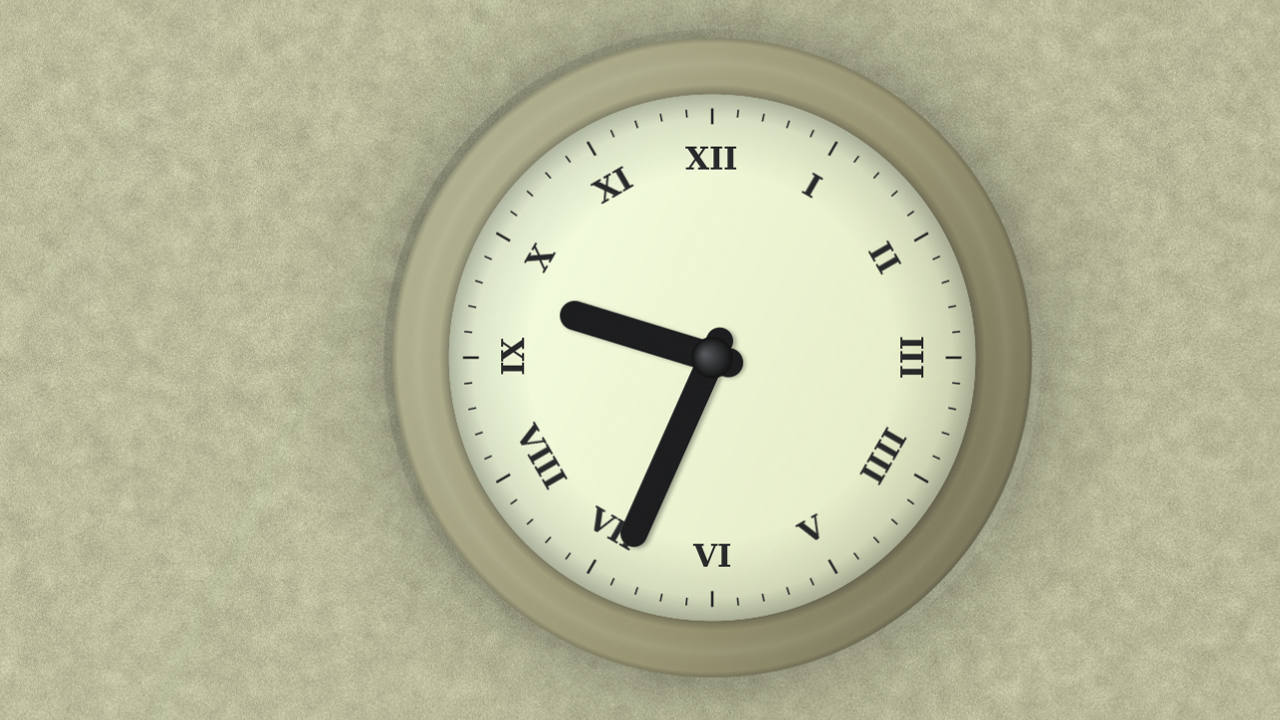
9:34
